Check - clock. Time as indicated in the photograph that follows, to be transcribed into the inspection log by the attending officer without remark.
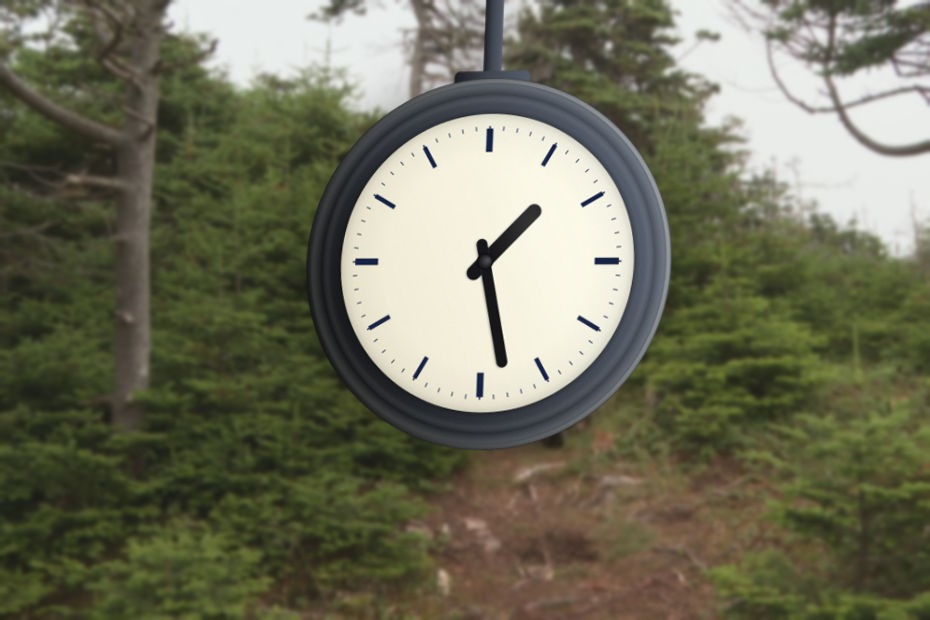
1:28
